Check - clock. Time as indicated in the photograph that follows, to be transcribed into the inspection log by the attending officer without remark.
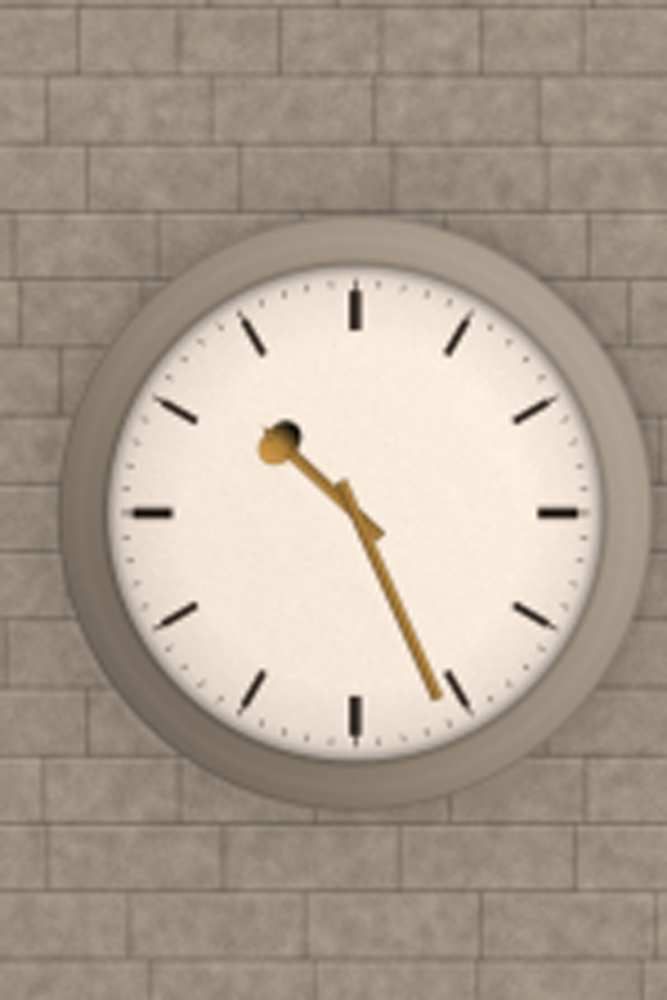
10:26
